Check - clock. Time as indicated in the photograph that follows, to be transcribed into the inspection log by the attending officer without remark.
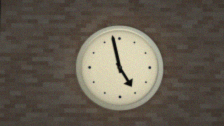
4:58
